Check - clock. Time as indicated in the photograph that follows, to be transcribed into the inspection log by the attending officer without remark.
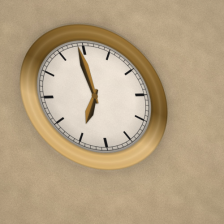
6:59
